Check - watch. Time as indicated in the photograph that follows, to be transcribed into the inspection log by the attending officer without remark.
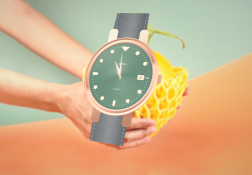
10:59
